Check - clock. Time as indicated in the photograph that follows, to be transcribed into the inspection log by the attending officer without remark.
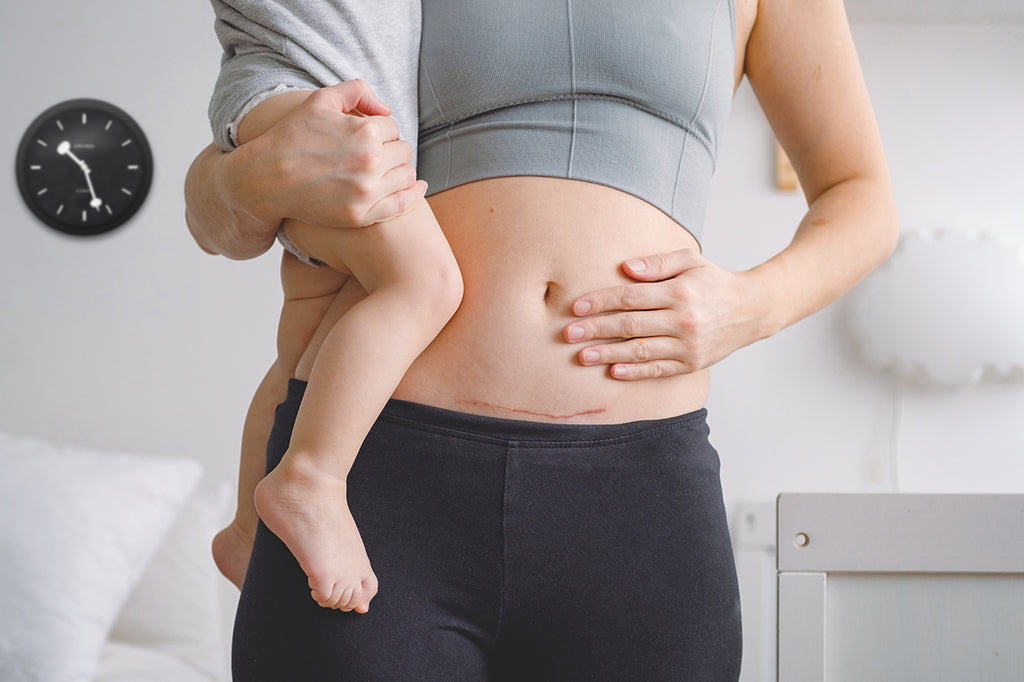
10:27
